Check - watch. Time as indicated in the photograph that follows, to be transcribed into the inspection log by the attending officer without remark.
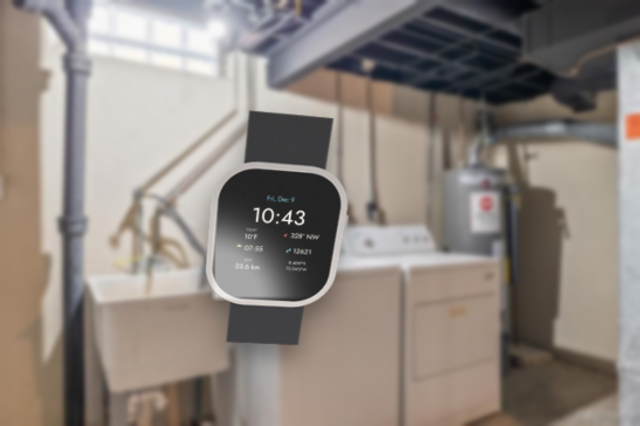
10:43
